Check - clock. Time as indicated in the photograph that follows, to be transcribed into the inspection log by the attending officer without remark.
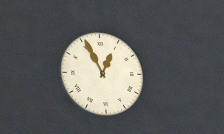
12:56
